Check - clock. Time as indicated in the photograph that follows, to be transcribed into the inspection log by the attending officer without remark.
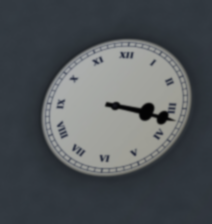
3:17
